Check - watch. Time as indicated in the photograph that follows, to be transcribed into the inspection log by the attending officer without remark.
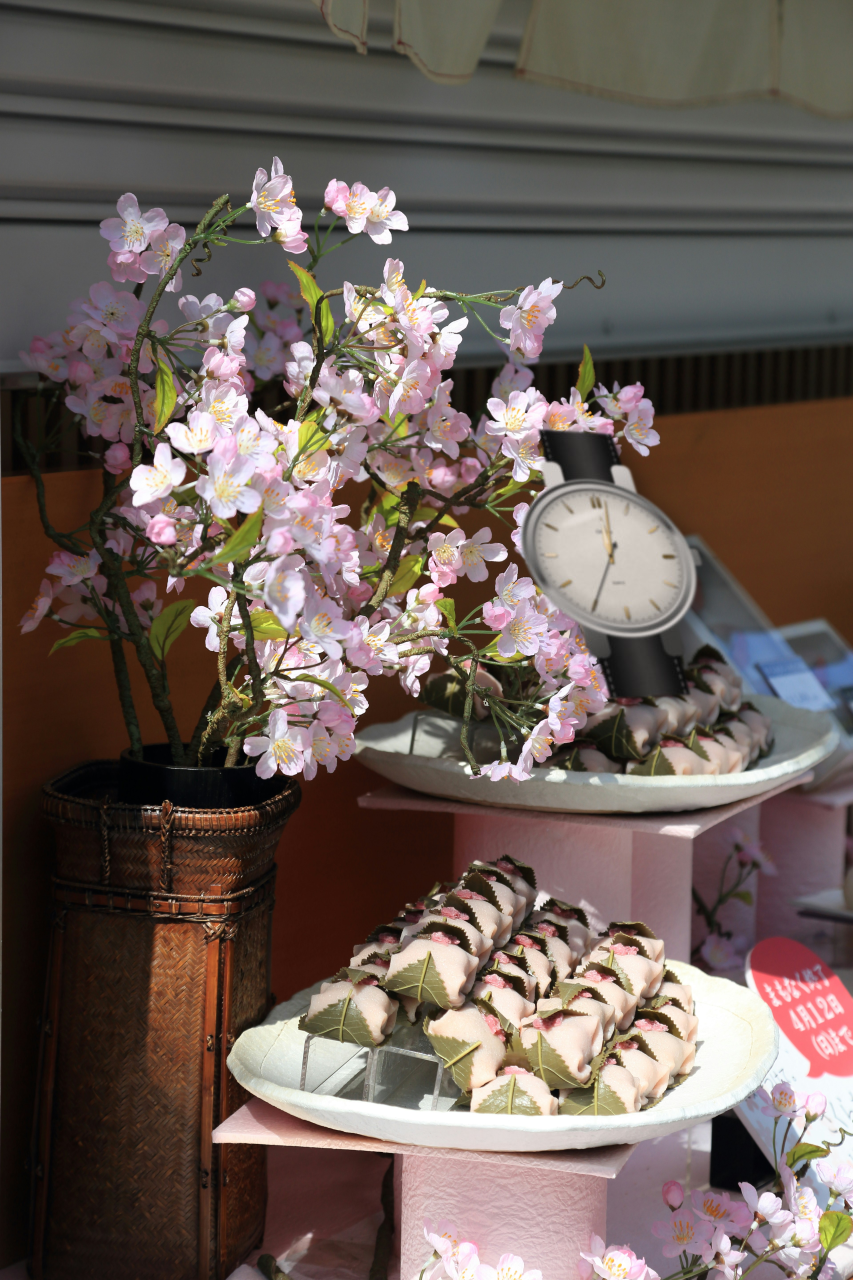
12:01:35
